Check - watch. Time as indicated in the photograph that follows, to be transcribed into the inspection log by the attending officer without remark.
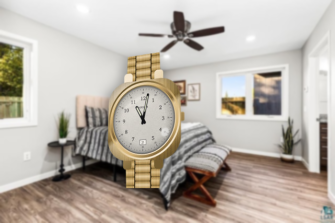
11:02
